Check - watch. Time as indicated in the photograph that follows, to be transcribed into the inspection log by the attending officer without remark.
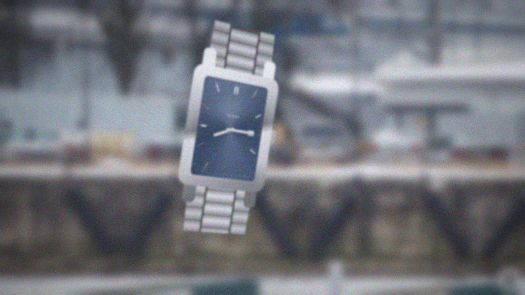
8:15
